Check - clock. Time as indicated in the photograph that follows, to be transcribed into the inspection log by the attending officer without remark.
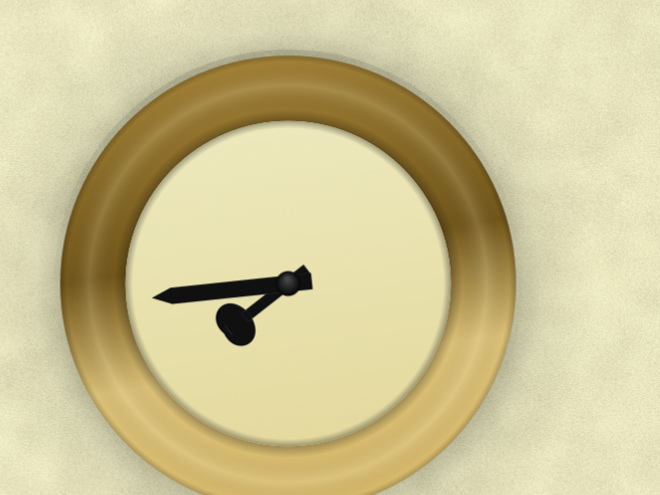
7:44
